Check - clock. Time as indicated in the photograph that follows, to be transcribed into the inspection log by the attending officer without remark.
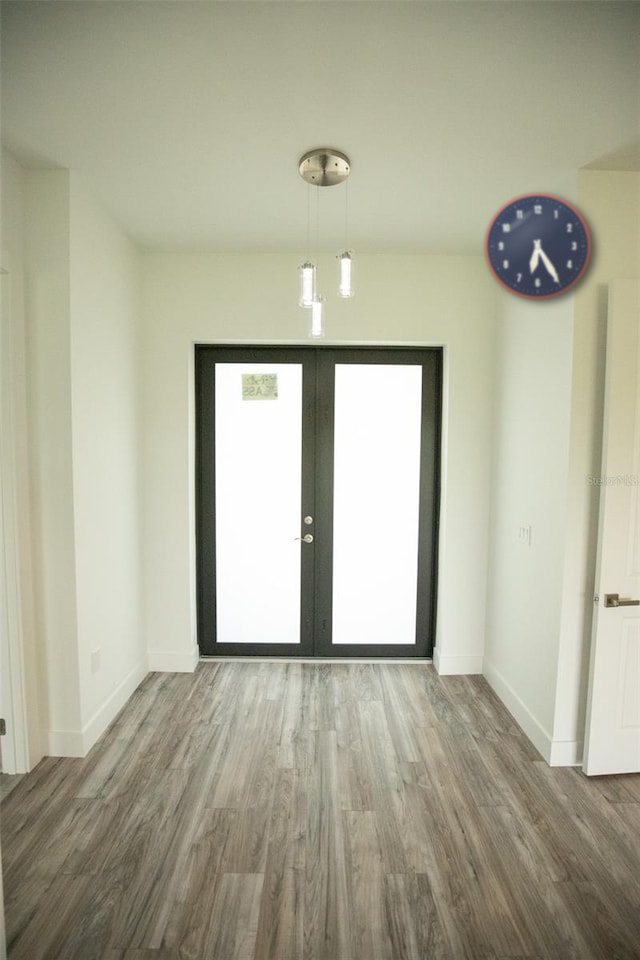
6:25
